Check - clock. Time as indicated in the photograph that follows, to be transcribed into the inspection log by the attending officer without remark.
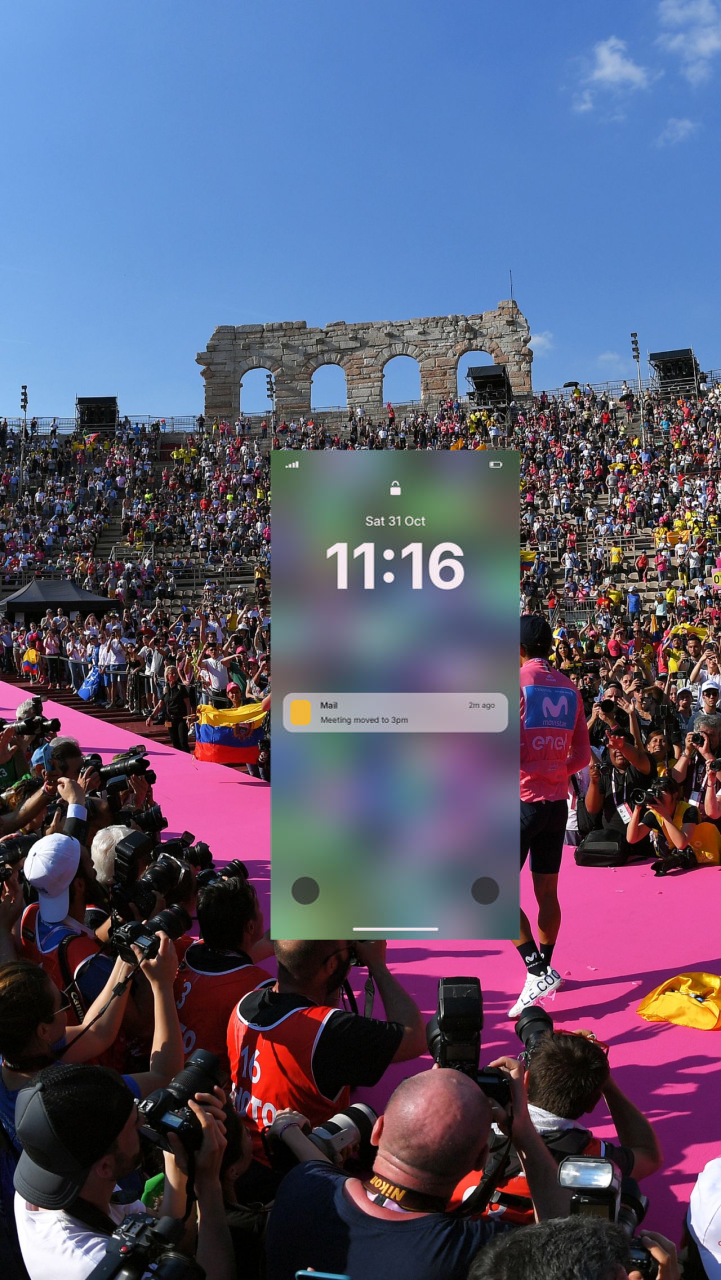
11:16
